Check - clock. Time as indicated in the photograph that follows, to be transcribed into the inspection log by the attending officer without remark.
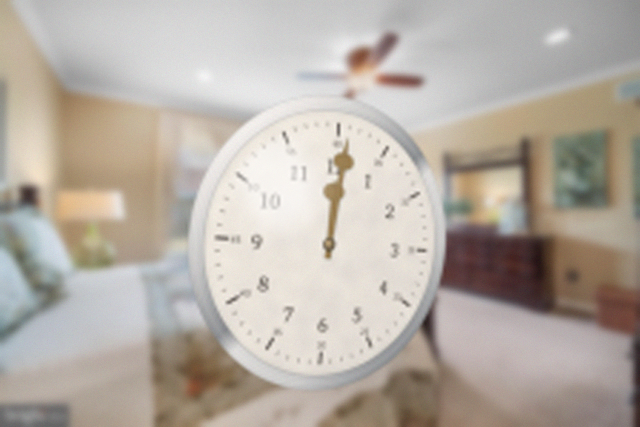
12:01
